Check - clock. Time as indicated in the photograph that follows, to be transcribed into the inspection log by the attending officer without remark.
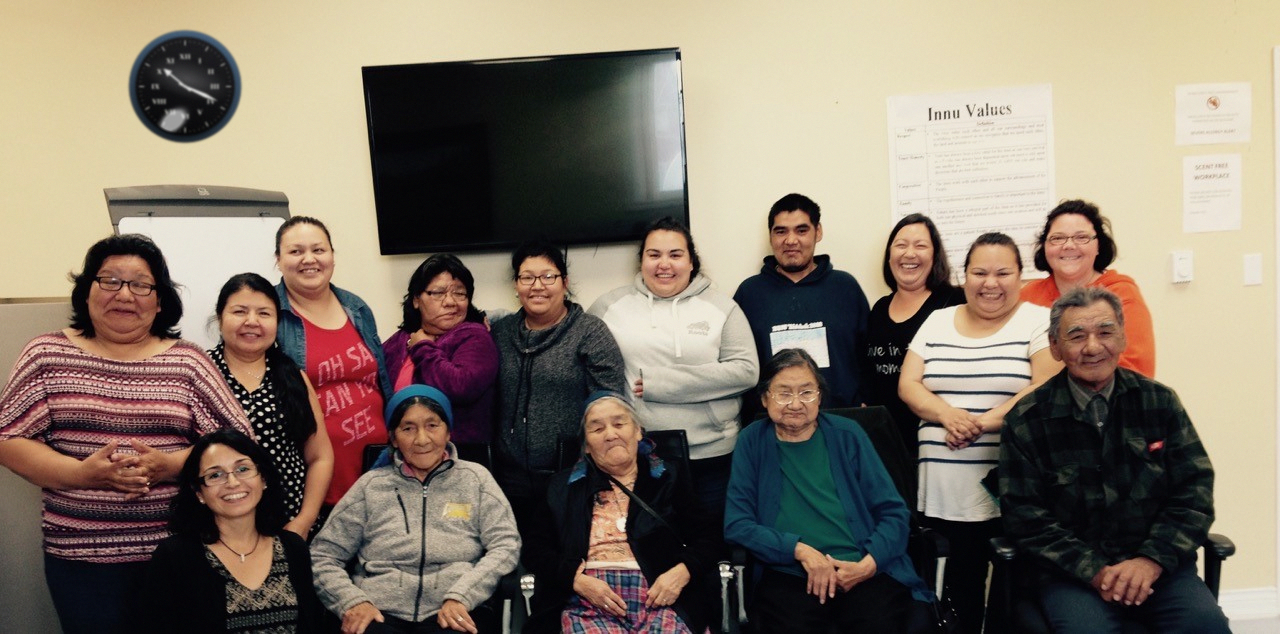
10:19
